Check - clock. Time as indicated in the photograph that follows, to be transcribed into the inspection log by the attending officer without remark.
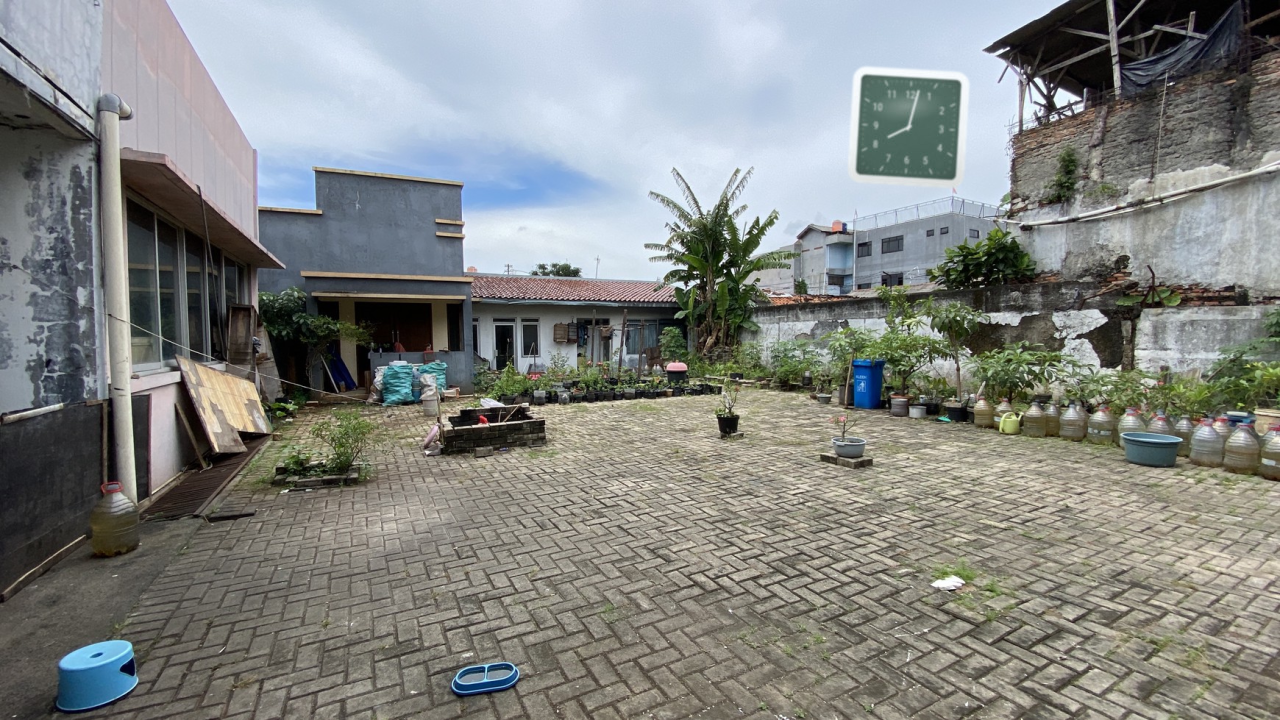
8:02
